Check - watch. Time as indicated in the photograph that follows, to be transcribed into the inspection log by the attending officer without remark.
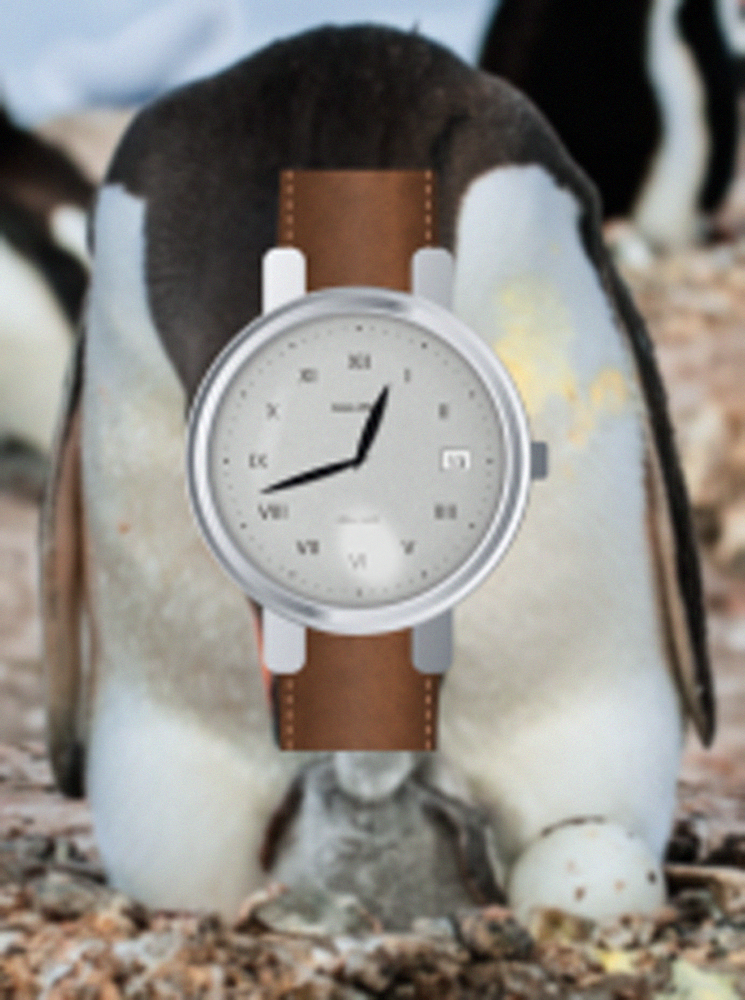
12:42
